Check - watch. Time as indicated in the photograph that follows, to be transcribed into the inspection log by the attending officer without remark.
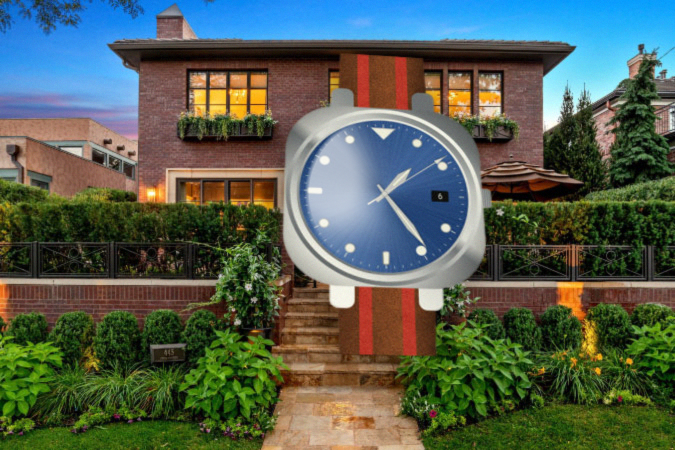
1:24:09
